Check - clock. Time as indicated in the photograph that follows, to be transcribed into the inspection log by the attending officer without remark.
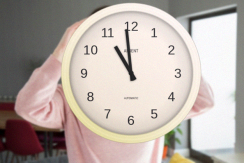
10:59
